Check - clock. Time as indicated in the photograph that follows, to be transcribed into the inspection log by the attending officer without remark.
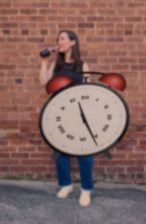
11:26
